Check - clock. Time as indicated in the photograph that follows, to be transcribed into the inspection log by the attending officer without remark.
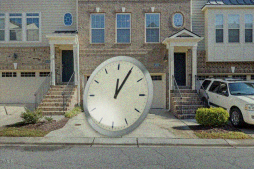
12:05
